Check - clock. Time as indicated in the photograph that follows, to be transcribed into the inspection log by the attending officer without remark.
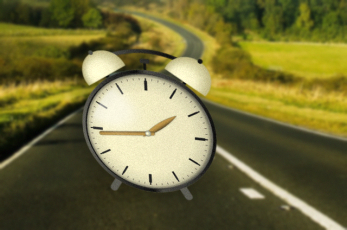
1:44
